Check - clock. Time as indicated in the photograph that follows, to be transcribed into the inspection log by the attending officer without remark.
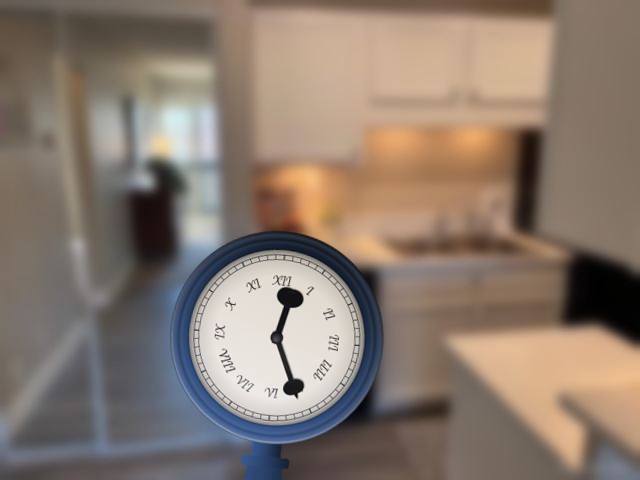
12:26
